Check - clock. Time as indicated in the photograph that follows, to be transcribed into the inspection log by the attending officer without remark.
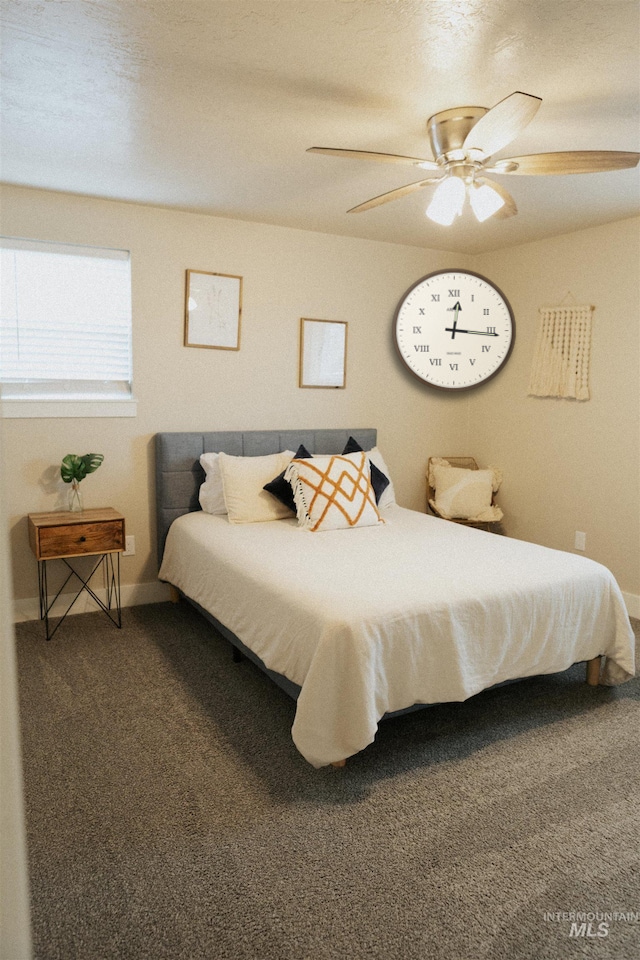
12:16
